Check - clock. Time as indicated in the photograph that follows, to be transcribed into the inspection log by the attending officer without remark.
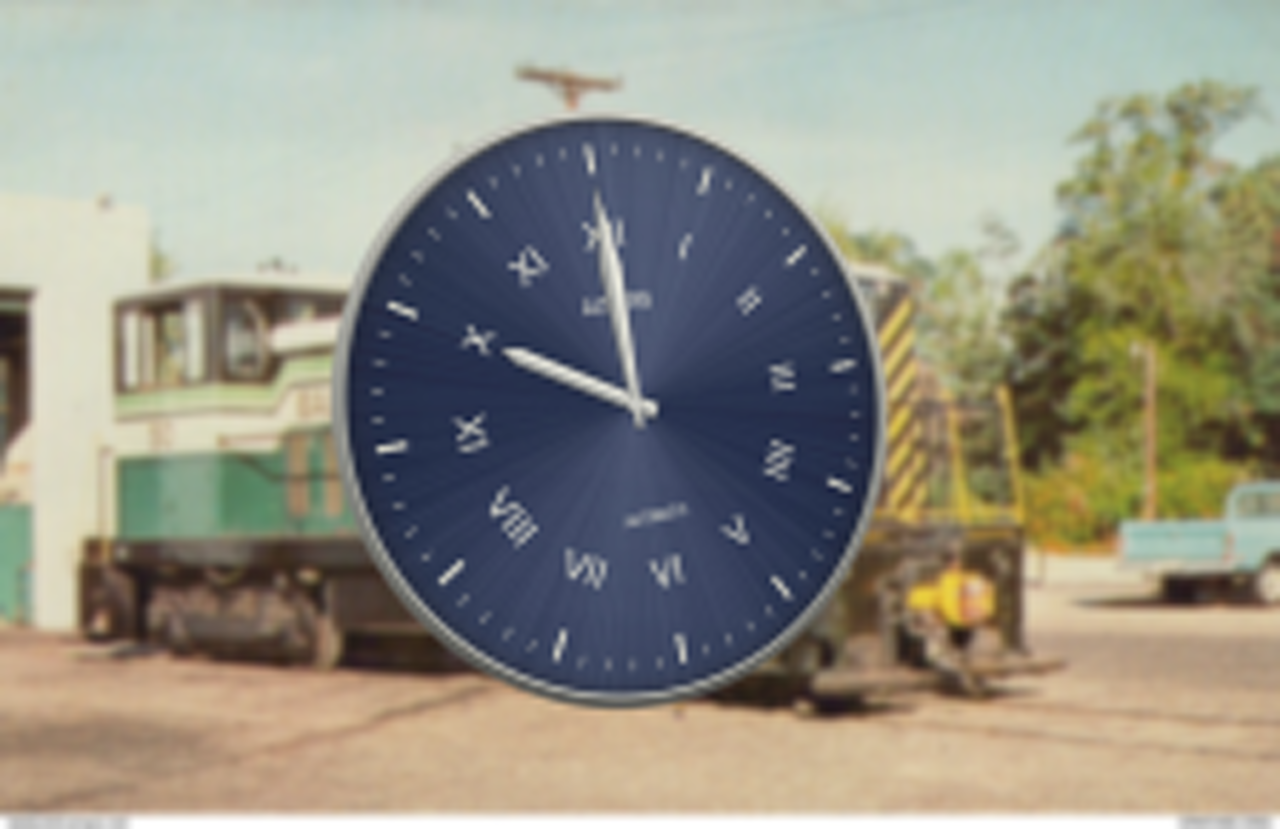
10:00
